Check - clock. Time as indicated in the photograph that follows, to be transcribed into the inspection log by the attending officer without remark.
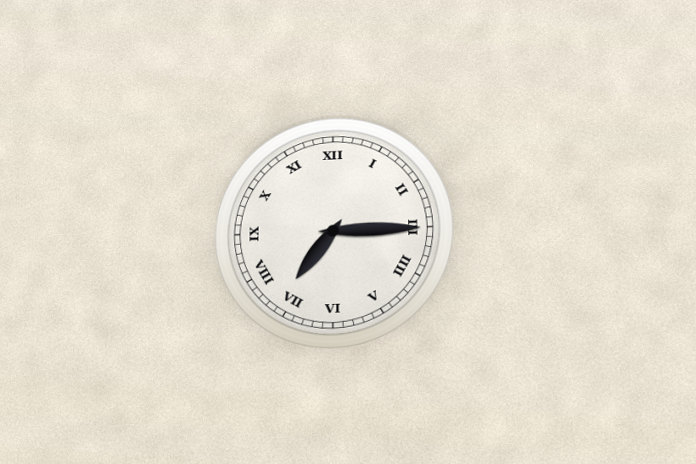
7:15
